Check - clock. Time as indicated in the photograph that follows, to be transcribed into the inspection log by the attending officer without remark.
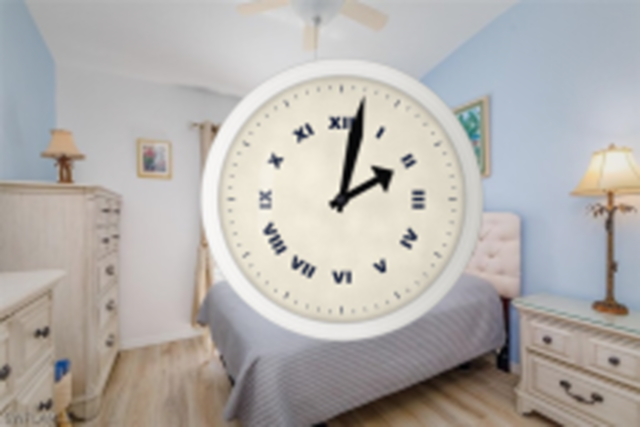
2:02
